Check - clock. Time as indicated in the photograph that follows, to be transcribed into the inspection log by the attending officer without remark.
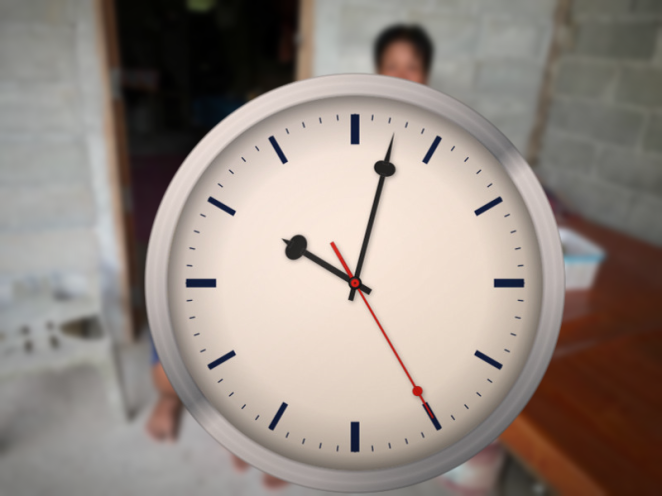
10:02:25
